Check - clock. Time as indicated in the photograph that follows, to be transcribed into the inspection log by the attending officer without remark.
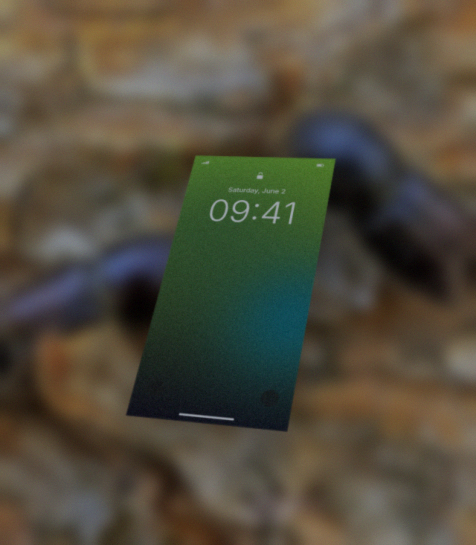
9:41
